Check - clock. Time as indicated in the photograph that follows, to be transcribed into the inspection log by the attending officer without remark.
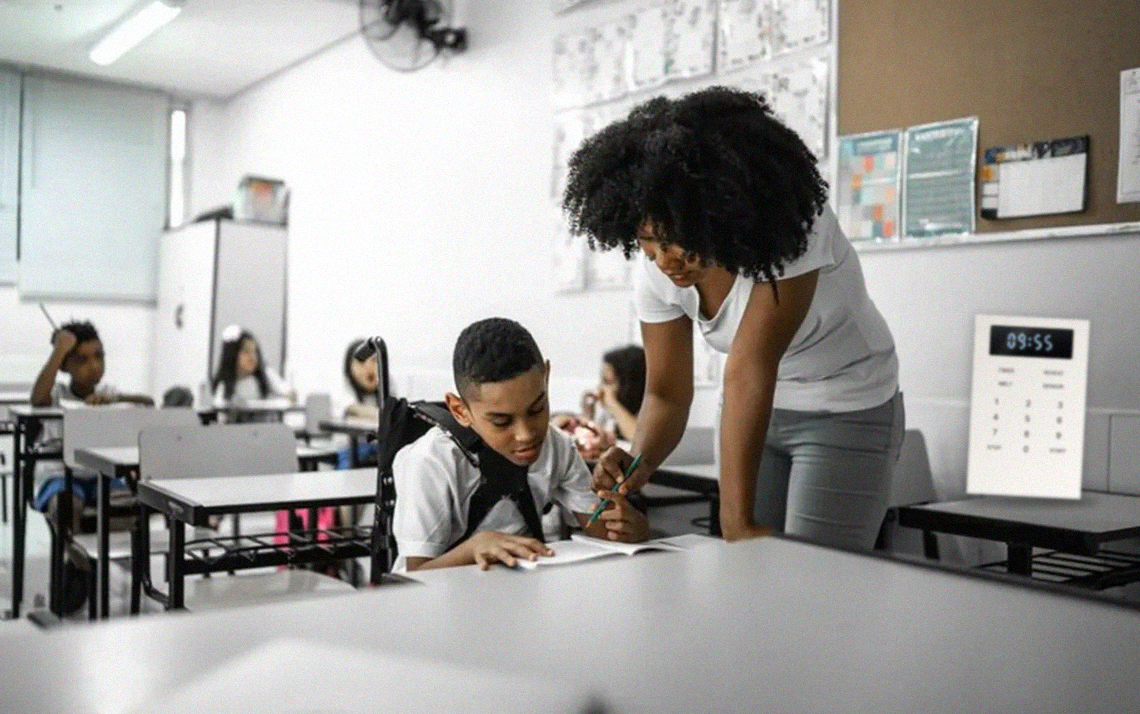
9:55
